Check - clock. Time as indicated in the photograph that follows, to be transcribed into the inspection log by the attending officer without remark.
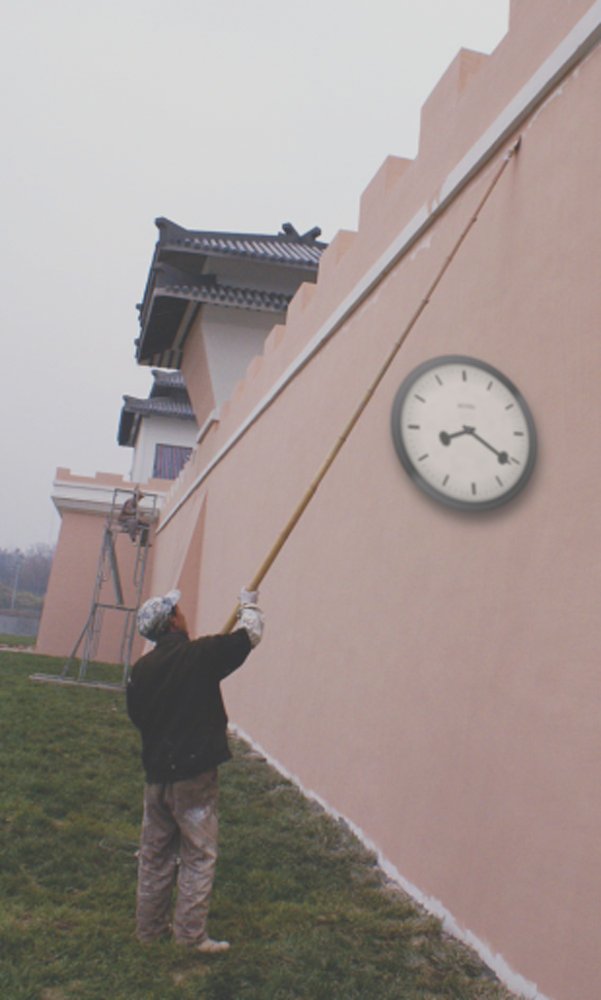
8:21
